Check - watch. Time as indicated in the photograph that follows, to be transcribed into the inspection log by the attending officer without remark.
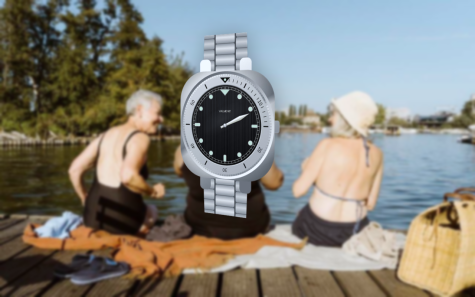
2:11
